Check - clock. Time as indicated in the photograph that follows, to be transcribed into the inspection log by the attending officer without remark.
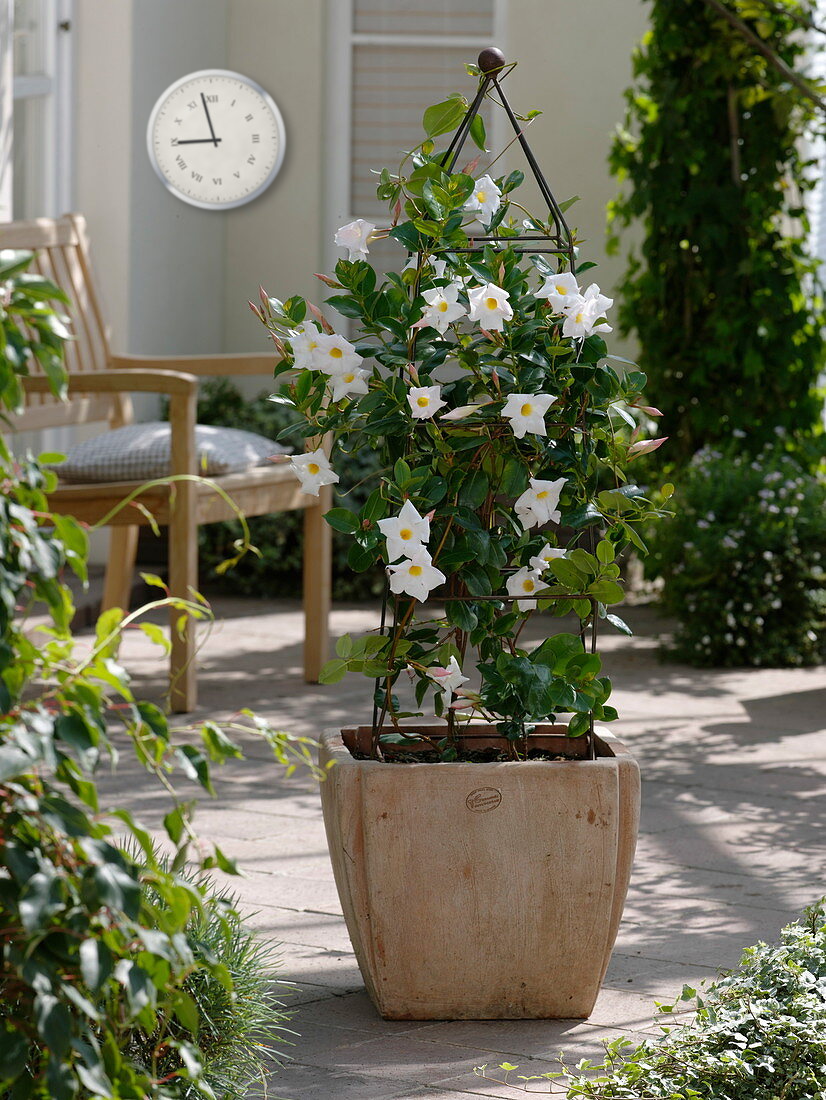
8:58
